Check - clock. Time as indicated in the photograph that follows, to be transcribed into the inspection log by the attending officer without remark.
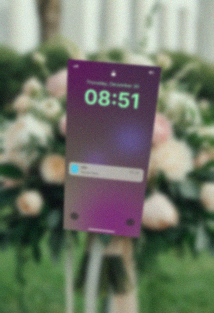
8:51
